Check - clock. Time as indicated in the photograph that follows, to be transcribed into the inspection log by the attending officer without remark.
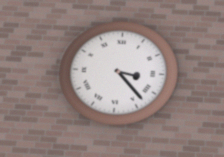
3:23
